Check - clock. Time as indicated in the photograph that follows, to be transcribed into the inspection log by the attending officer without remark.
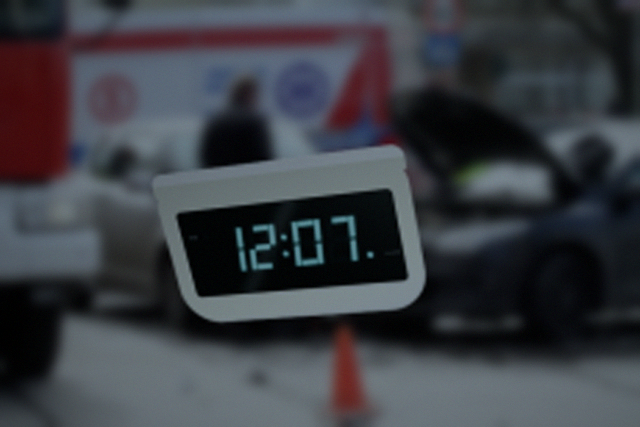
12:07
